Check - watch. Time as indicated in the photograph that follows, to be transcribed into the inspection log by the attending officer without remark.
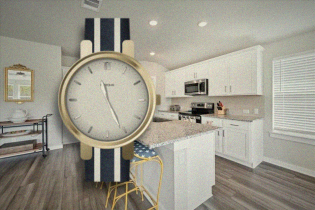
11:26
